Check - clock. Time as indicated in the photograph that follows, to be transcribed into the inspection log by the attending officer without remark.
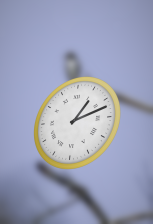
1:12
